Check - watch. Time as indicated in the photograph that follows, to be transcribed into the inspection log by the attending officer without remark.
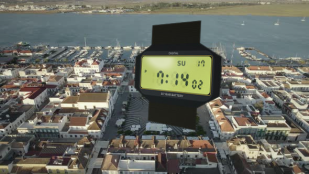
7:14:02
